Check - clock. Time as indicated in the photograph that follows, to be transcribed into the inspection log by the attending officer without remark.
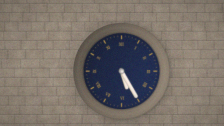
5:25
